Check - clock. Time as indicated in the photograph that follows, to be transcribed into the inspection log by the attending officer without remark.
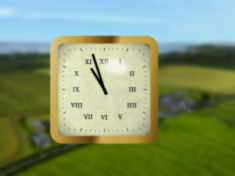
10:57
